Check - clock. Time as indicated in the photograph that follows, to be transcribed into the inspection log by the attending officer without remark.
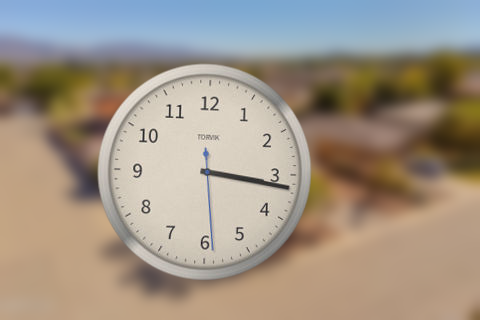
3:16:29
